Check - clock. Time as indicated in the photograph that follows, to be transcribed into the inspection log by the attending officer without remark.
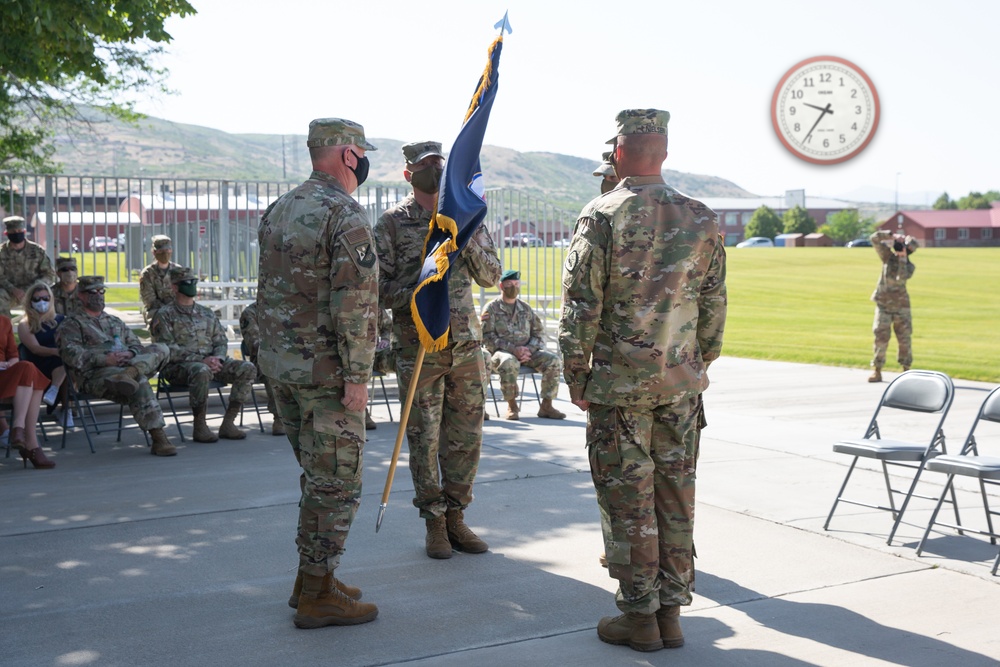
9:36
